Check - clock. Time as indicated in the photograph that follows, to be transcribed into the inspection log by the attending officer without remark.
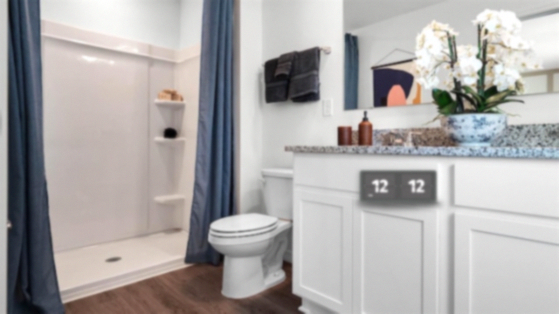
12:12
